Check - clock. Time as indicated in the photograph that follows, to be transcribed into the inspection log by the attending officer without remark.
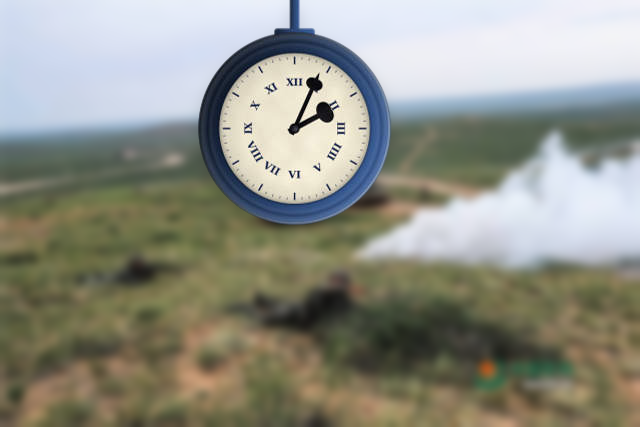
2:04
